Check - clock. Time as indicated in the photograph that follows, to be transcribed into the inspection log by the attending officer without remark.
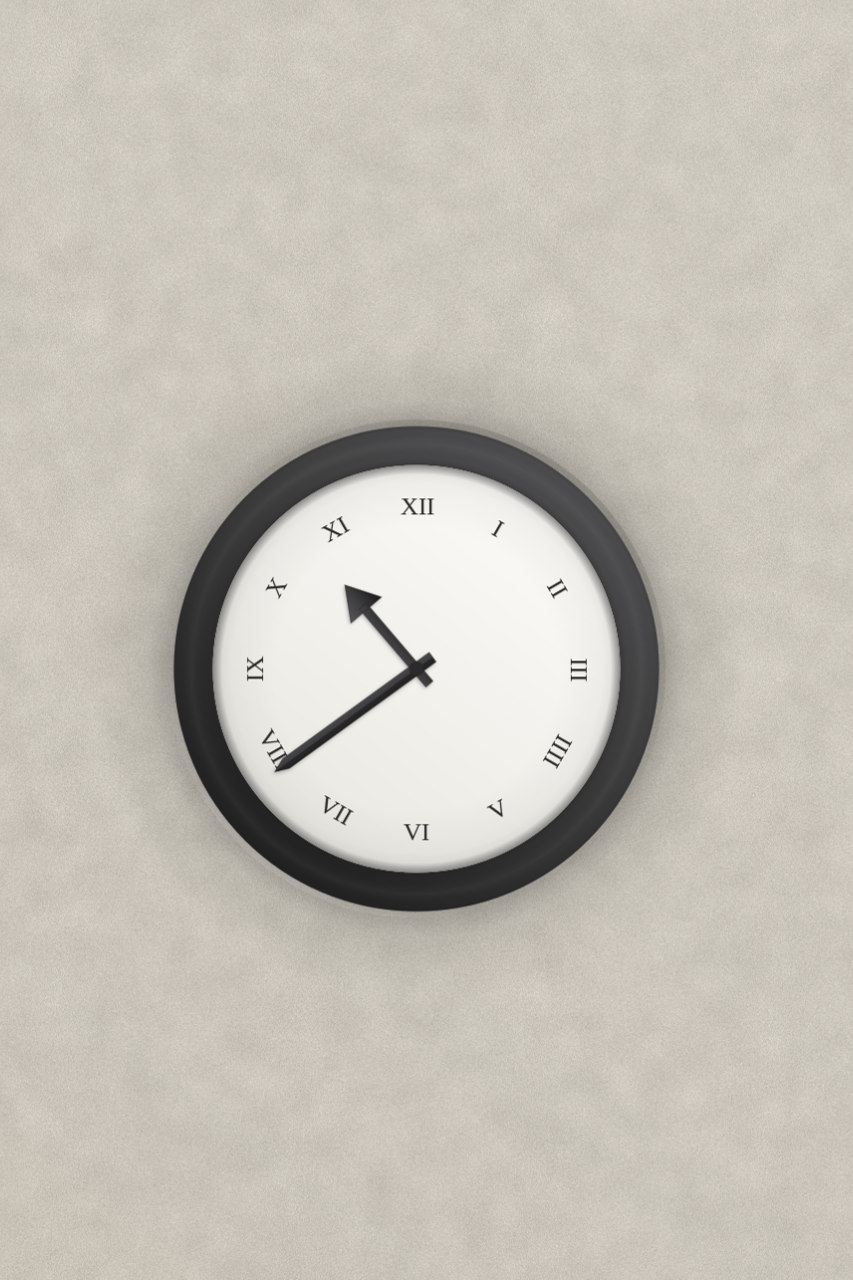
10:39
